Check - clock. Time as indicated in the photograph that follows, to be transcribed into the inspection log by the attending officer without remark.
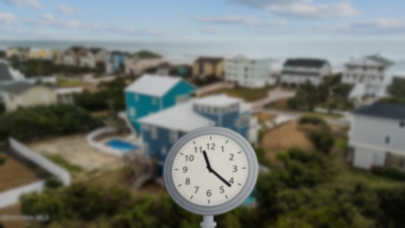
11:22
